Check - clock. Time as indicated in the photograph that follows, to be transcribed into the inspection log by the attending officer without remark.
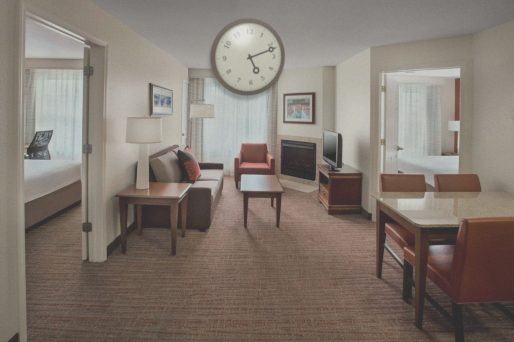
5:12
